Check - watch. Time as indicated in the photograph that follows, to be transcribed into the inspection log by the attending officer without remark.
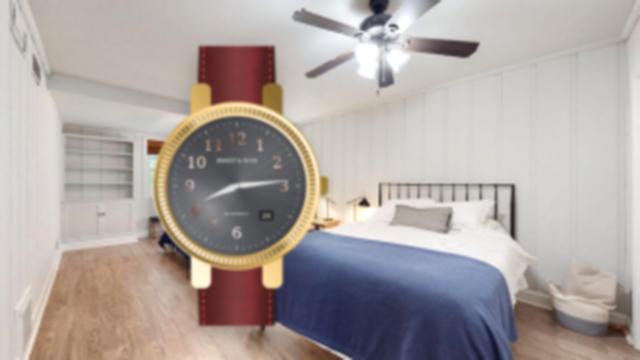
8:14
